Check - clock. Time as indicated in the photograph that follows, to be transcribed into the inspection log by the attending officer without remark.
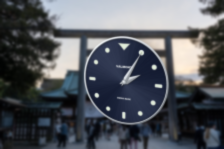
2:05
